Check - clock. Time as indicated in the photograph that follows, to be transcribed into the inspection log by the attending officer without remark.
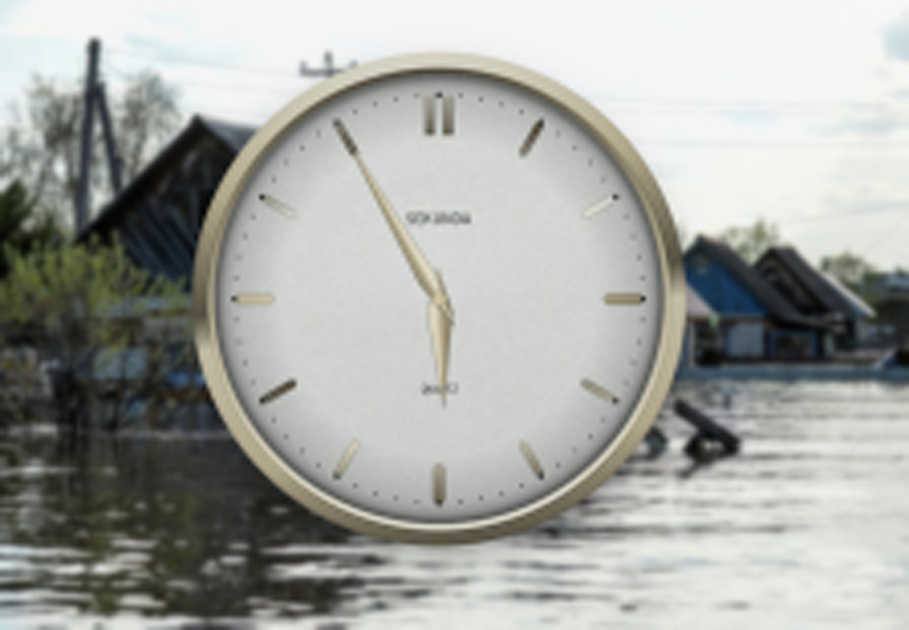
5:55
